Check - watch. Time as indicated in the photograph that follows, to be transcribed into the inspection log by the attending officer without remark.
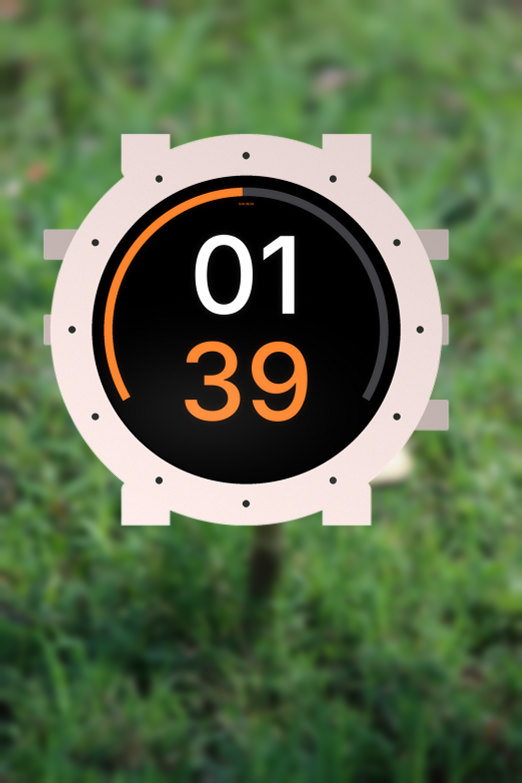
1:39
